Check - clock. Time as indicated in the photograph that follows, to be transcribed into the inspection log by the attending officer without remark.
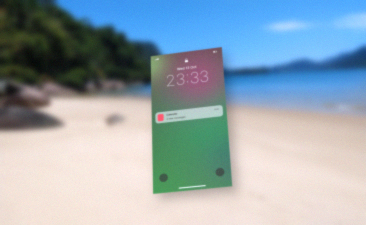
23:33
